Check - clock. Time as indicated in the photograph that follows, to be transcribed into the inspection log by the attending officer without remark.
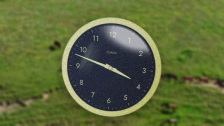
3:48
